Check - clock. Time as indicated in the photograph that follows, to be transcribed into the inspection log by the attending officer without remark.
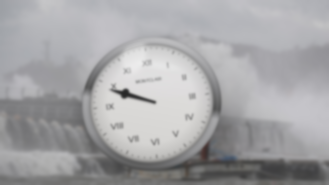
9:49
